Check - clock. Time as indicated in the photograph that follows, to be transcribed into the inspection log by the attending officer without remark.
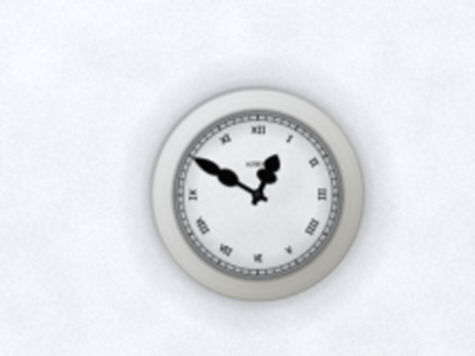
12:50
